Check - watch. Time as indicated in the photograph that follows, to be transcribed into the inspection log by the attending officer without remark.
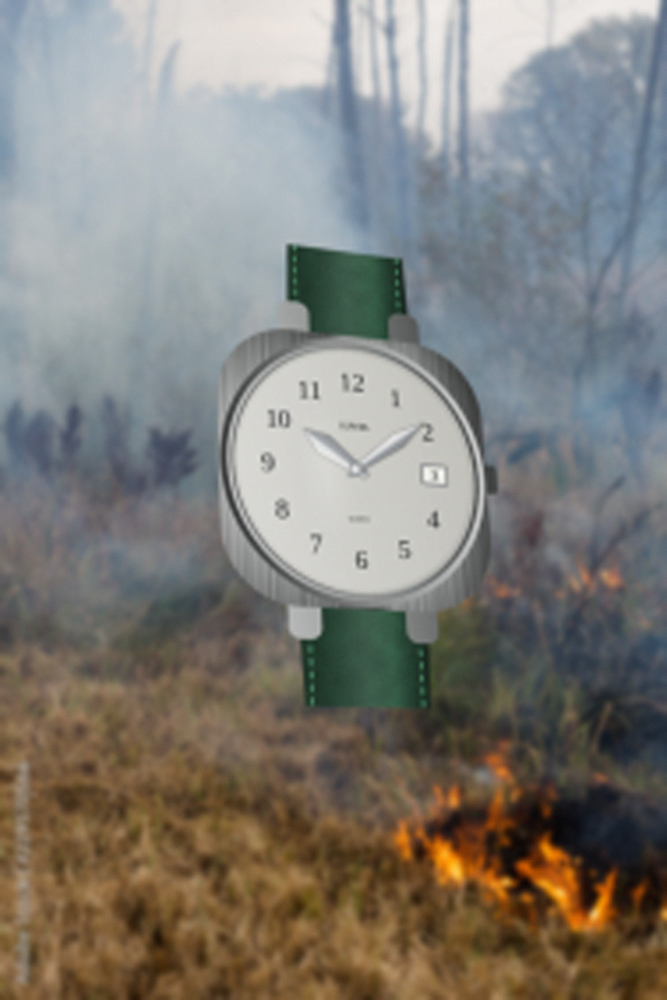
10:09
